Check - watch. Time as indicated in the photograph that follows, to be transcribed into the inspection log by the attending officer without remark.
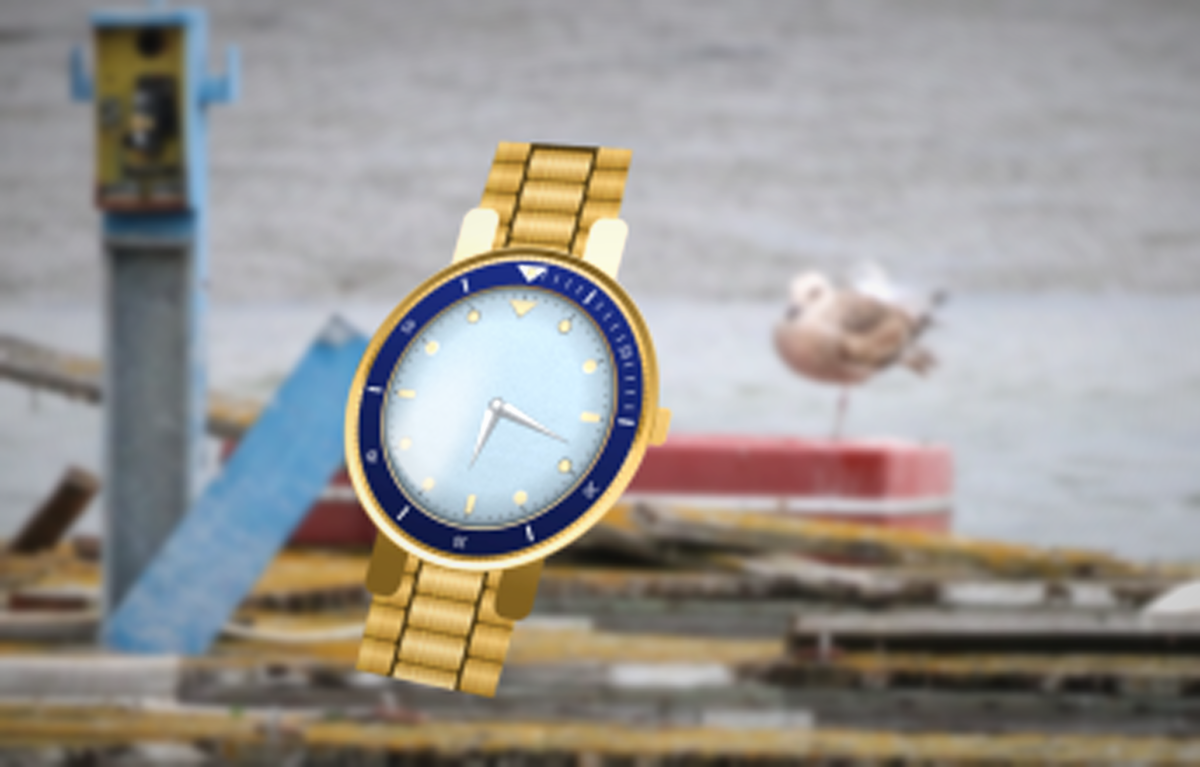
6:18
